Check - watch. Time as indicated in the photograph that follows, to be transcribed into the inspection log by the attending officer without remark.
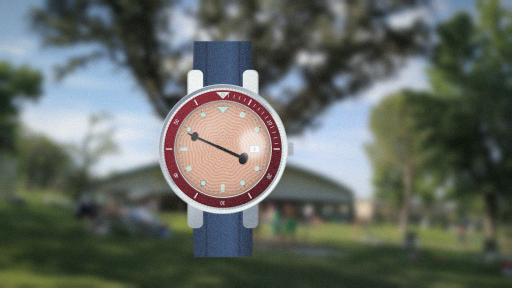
3:49
